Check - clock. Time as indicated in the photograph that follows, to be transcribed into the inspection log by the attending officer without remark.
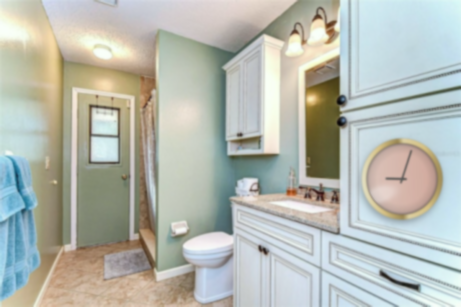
9:03
